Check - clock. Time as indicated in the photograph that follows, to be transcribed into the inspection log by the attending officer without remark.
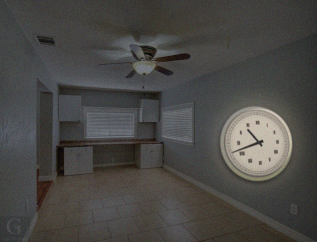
10:42
